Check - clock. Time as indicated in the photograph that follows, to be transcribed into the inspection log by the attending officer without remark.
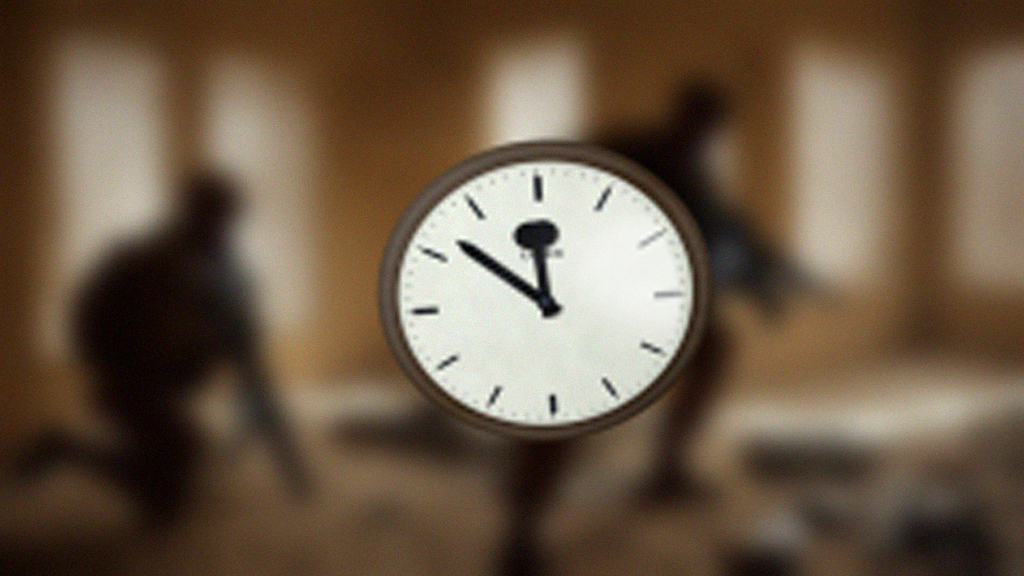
11:52
